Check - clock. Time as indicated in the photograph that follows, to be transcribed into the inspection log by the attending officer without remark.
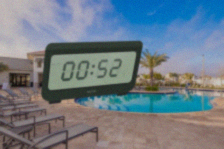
0:52
